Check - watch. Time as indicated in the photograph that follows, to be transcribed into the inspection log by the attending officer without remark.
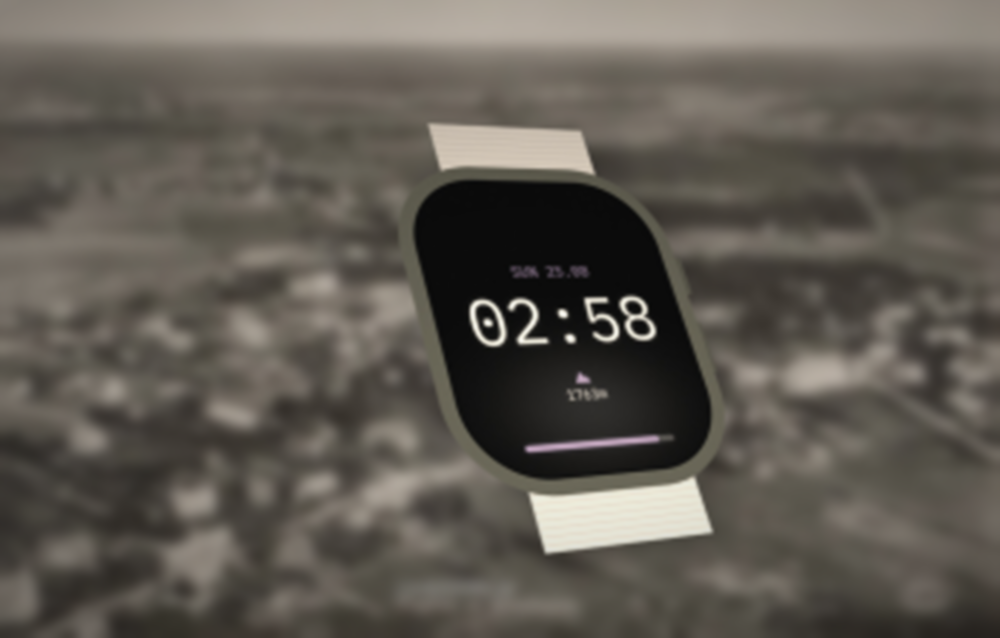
2:58
